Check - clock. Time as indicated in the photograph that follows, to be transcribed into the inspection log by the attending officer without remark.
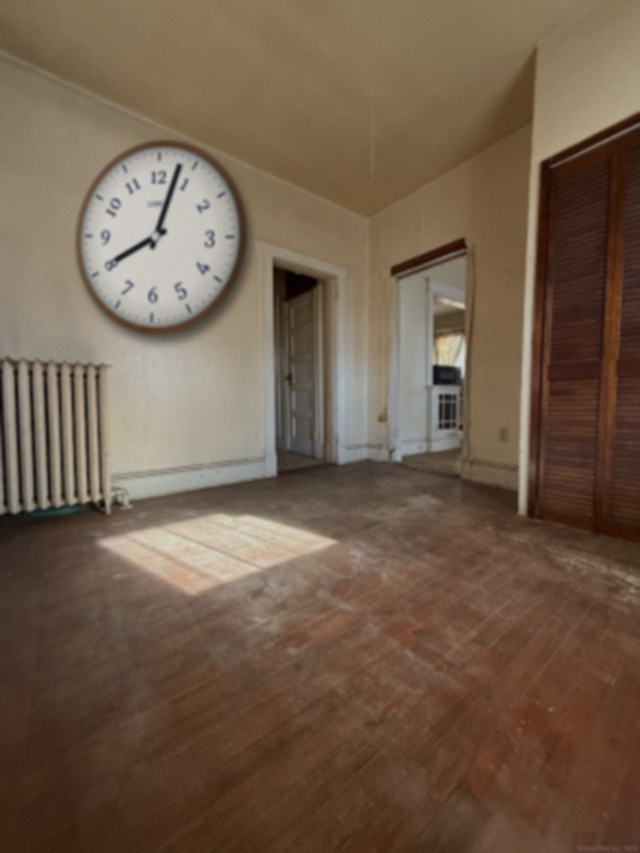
8:03
